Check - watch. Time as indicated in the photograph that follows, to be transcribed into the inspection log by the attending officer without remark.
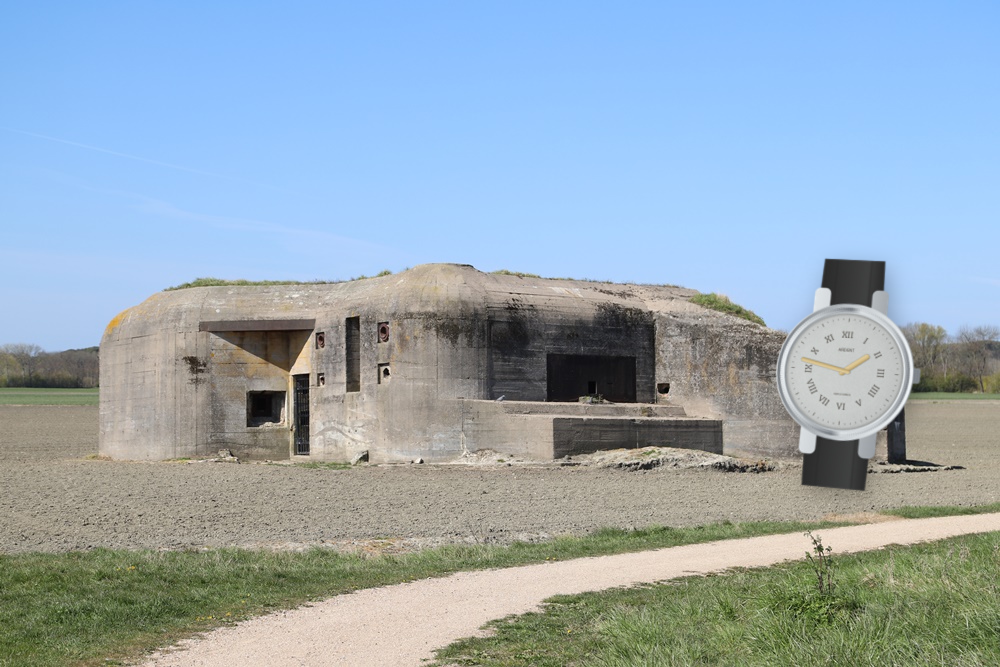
1:47
